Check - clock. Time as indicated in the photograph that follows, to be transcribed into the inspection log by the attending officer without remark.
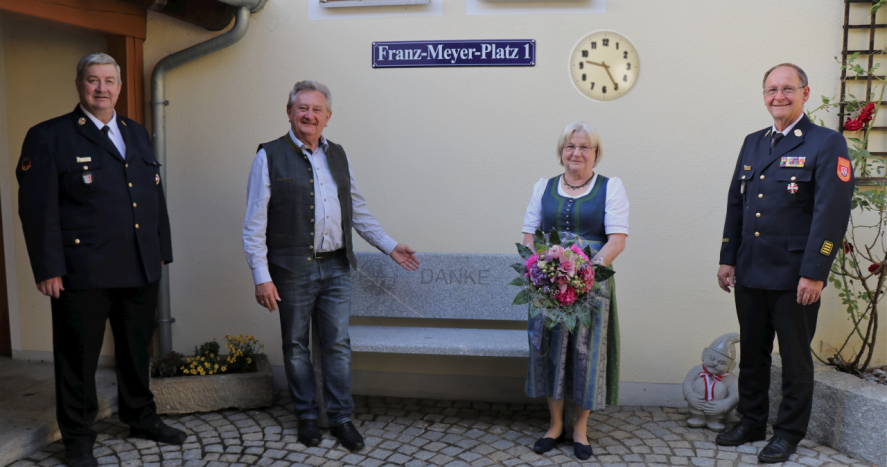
9:25
